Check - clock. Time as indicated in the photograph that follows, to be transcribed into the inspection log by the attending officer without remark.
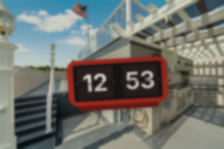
12:53
